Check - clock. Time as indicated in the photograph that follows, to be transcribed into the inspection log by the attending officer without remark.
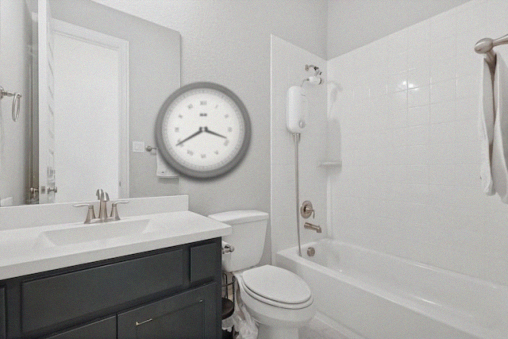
3:40
